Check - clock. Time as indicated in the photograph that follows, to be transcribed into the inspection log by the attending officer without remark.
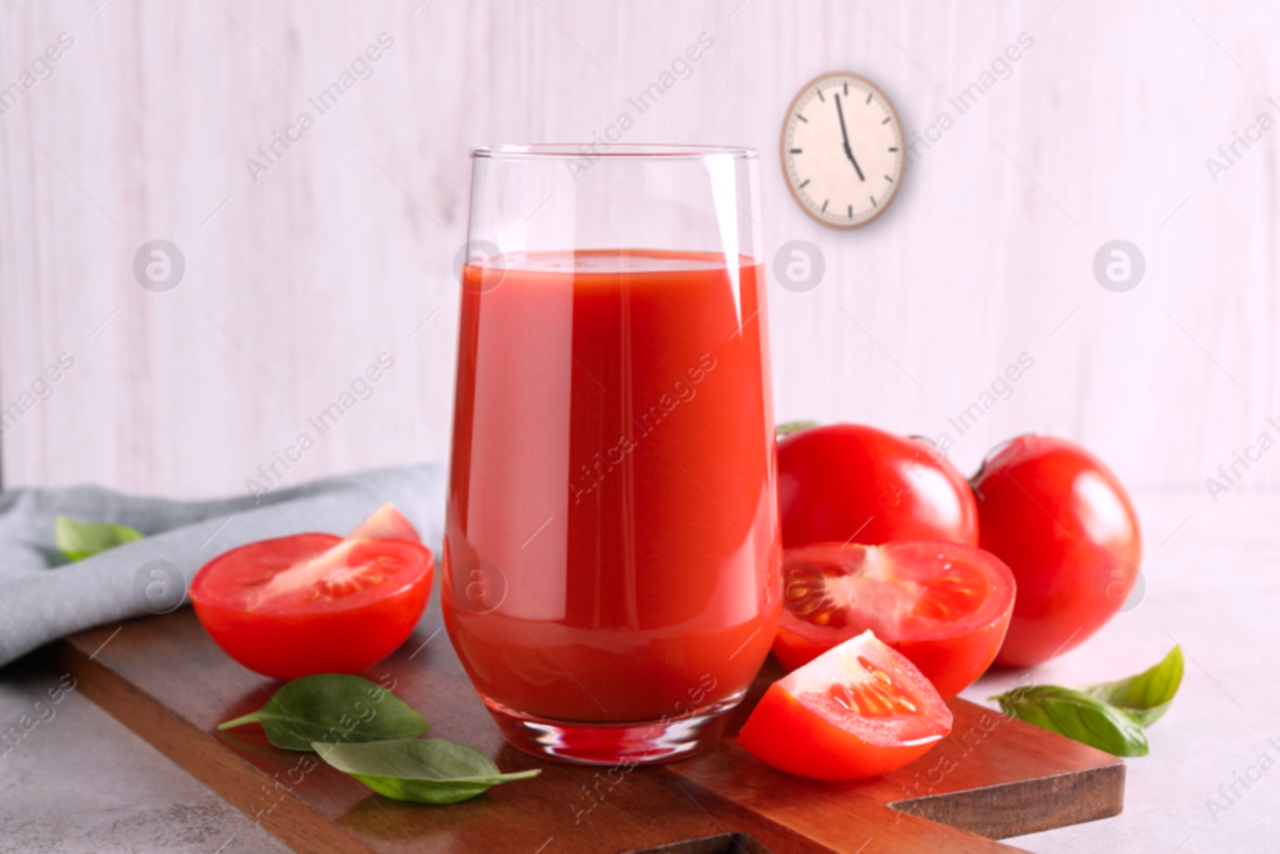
4:58
